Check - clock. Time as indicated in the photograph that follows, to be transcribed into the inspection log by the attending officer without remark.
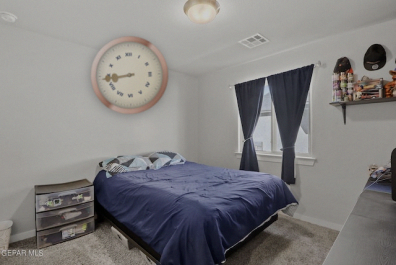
8:44
